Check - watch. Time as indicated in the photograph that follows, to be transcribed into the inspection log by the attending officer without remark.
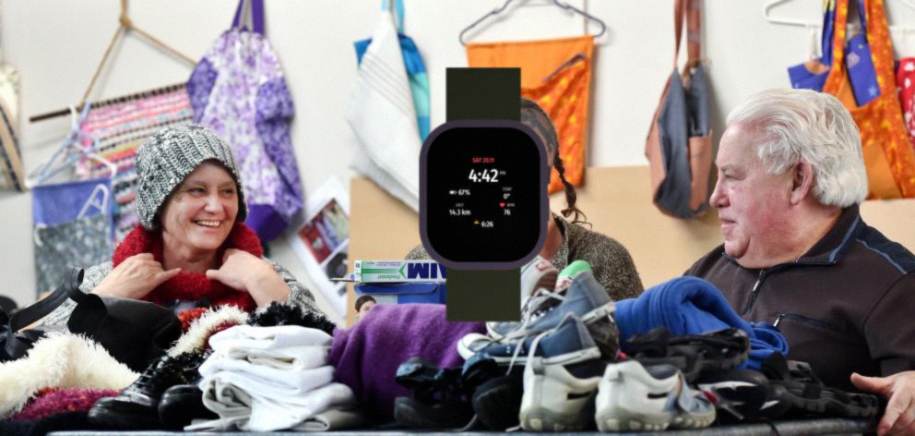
4:42
